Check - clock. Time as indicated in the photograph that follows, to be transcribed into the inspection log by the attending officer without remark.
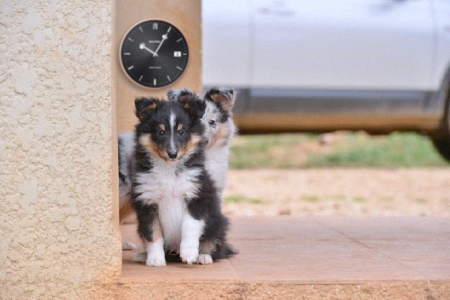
10:05
